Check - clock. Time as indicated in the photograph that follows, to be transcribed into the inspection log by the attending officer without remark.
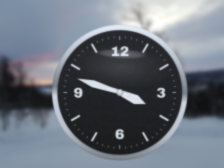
3:48
